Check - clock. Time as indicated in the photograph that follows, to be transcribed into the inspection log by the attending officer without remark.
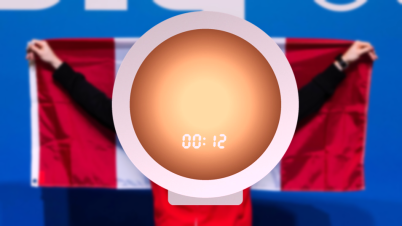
0:12
